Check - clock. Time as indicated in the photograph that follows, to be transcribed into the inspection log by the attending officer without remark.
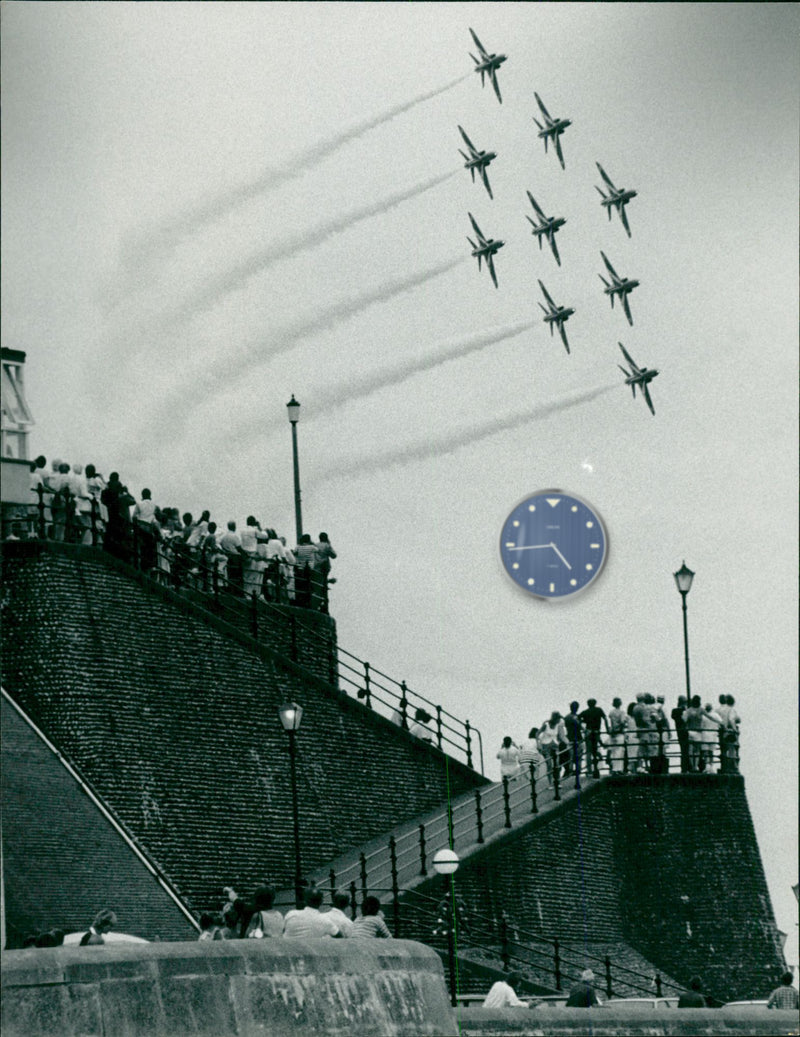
4:44
